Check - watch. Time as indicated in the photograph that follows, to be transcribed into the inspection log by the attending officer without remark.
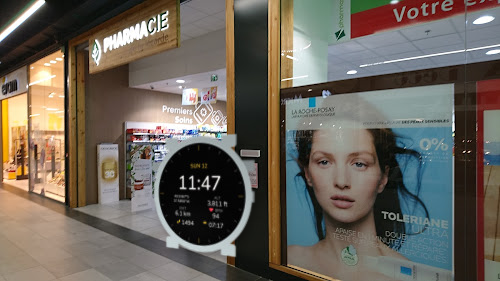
11:47
